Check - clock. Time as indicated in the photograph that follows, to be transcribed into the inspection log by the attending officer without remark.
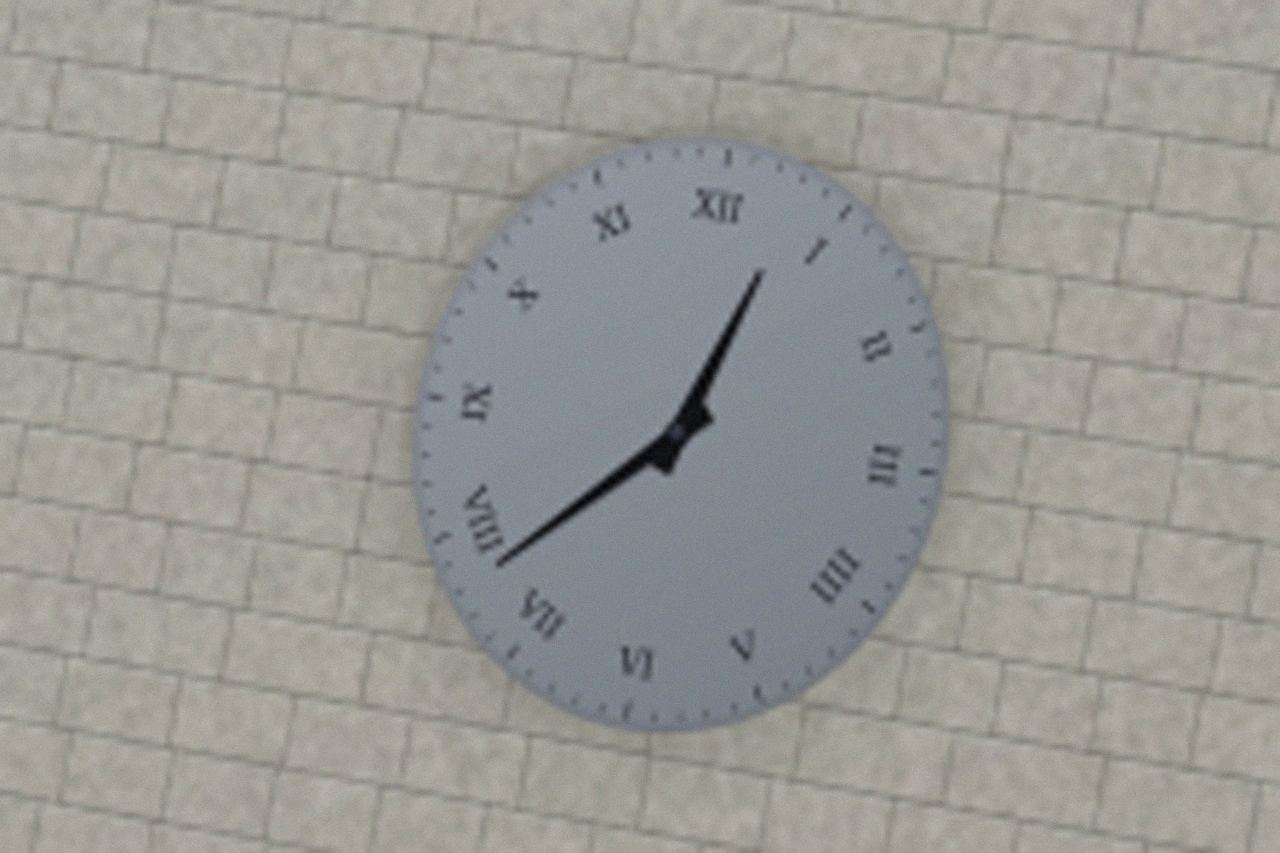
12:38
